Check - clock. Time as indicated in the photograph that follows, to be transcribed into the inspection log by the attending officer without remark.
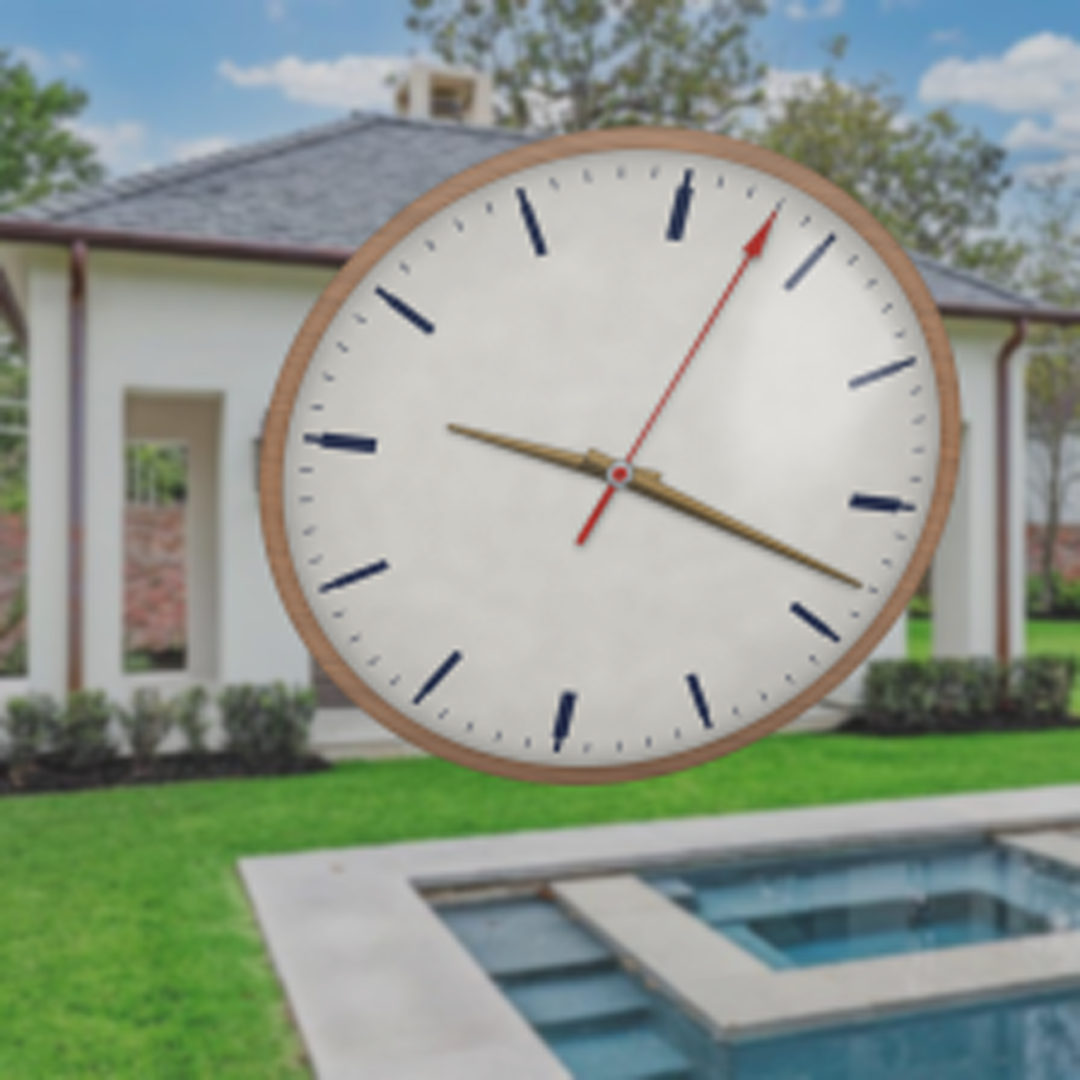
9:18:03
